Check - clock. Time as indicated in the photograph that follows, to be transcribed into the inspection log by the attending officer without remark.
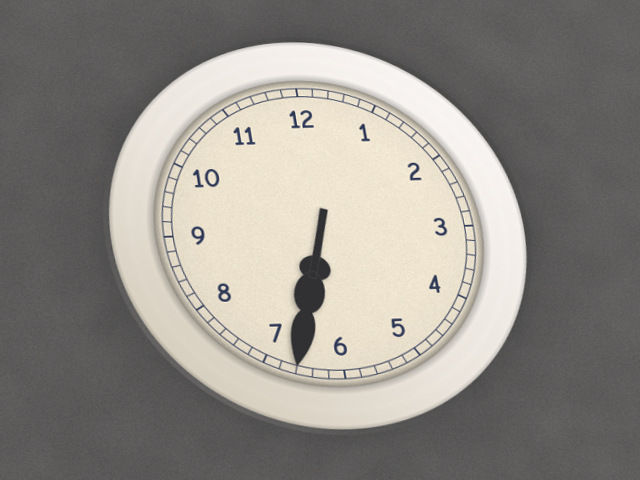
6:33
